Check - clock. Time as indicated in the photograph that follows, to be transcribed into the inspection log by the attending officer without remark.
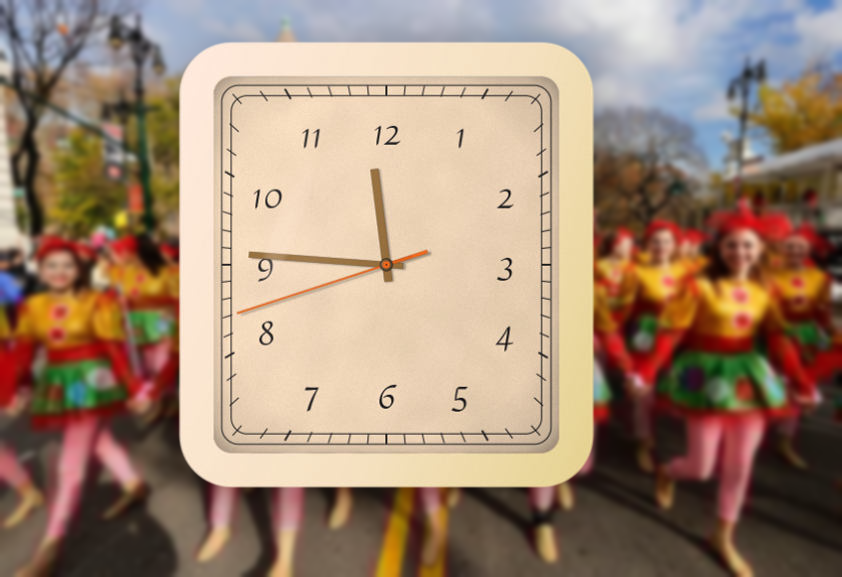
11:45:42
